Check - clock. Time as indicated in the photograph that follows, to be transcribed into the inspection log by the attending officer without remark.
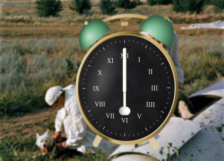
6:00
